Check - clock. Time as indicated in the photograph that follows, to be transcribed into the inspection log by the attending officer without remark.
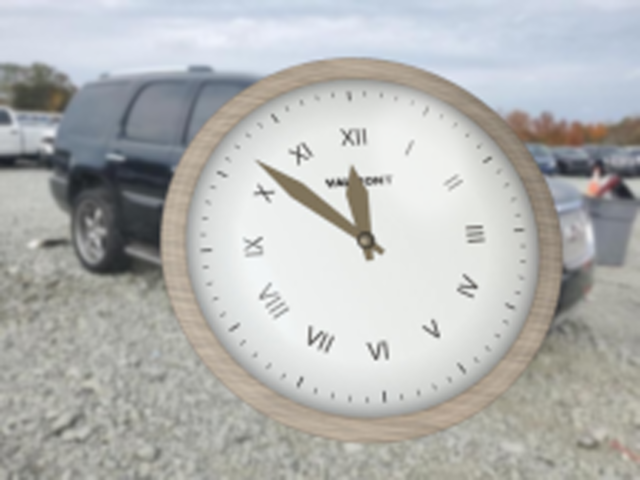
11:52
